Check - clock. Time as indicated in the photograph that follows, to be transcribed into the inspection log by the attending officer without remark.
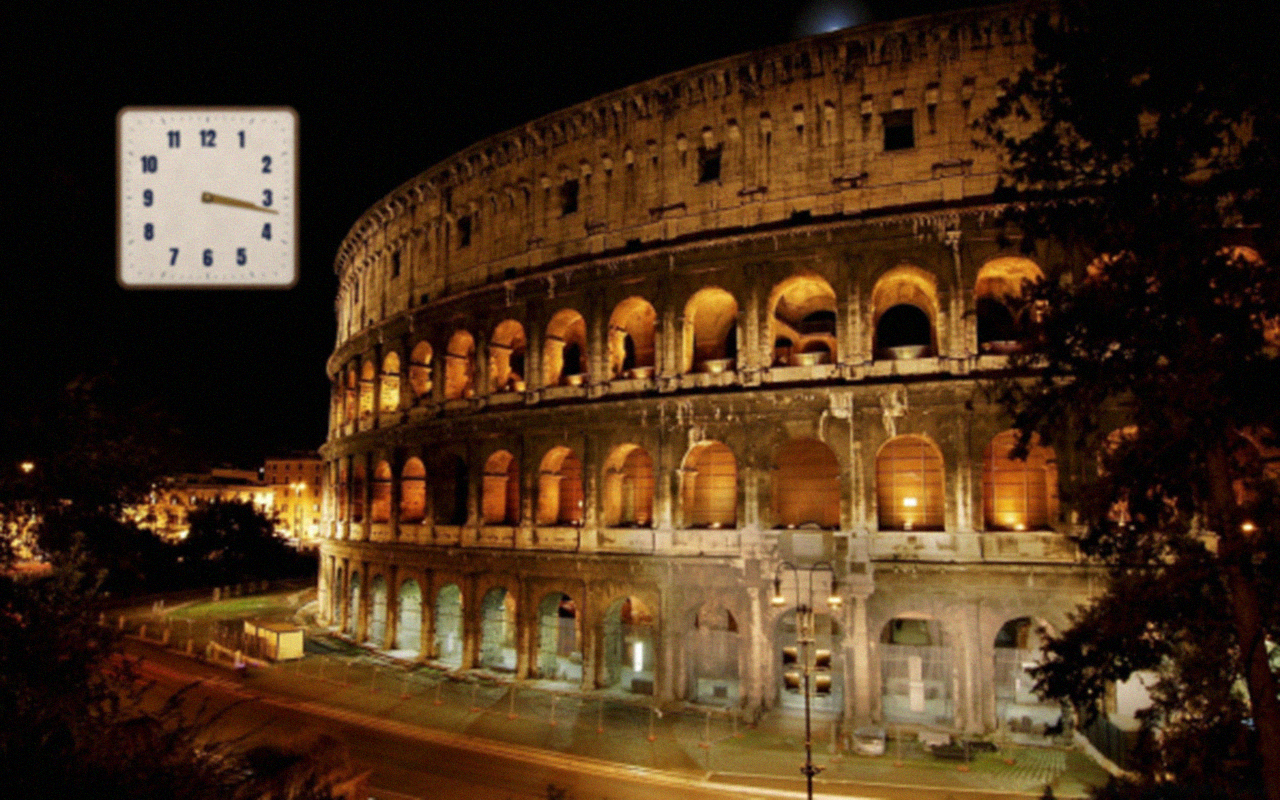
3:17
